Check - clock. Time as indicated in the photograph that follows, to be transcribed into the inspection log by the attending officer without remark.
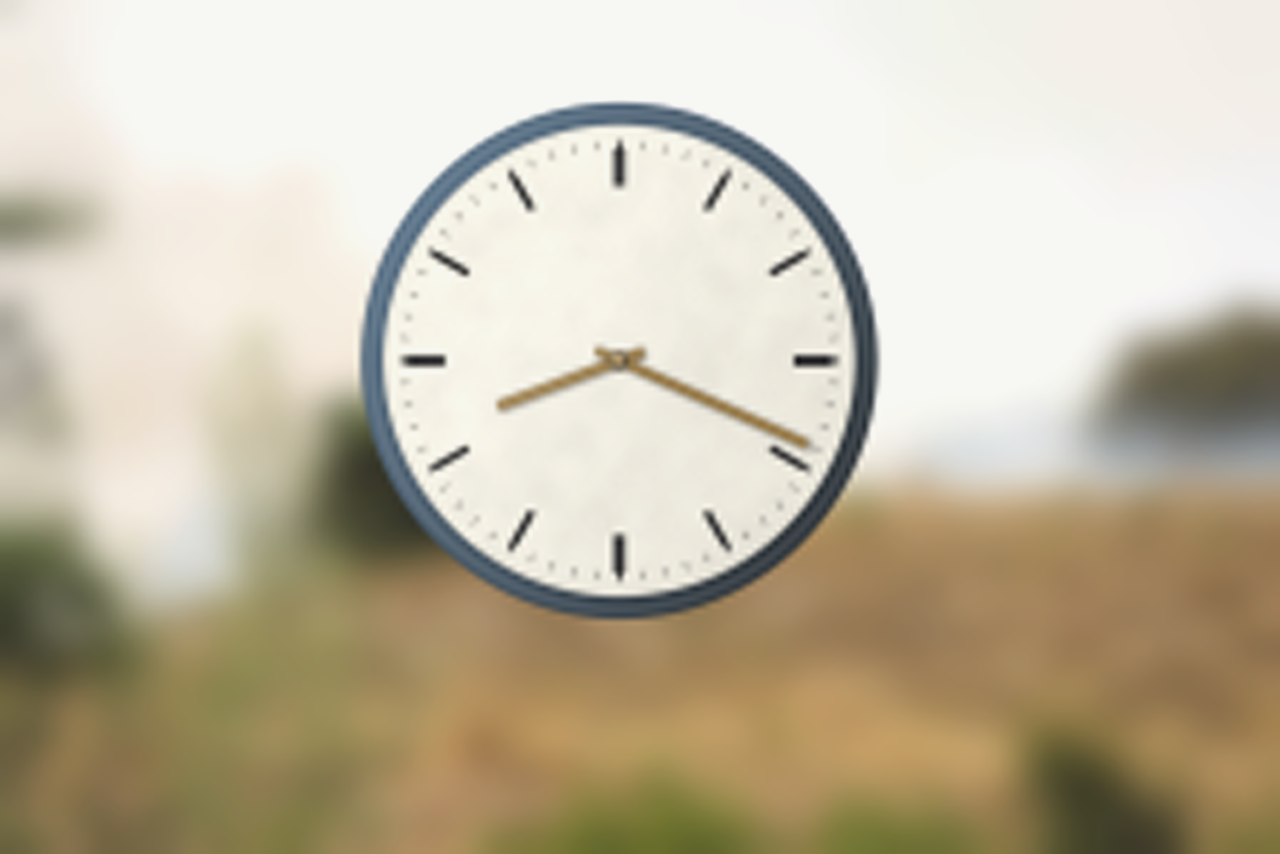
8:19
